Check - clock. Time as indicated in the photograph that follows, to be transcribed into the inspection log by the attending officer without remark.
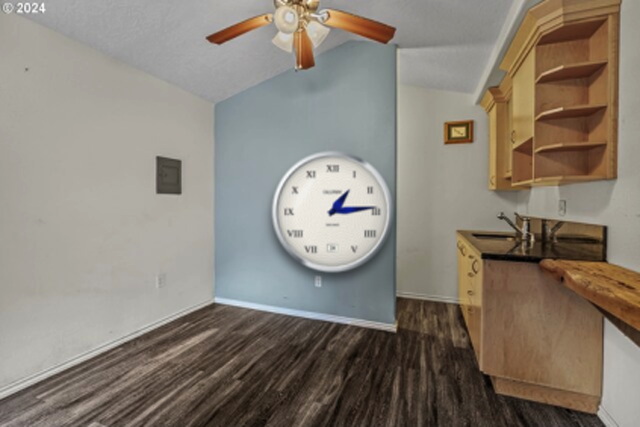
1:14
